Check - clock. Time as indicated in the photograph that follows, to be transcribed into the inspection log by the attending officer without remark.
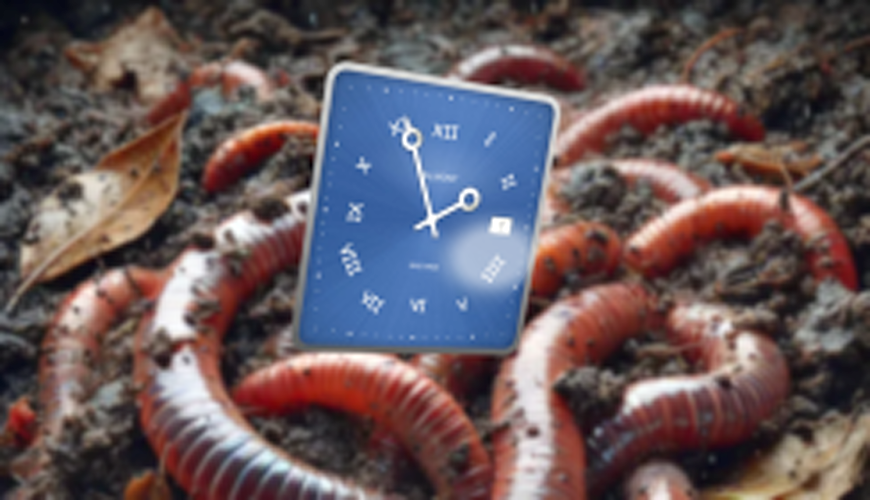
1:56
